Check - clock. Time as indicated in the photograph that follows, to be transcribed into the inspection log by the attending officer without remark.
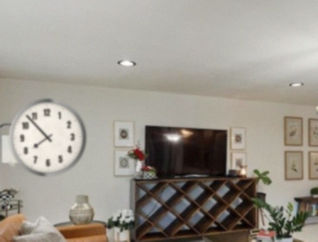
7:53
